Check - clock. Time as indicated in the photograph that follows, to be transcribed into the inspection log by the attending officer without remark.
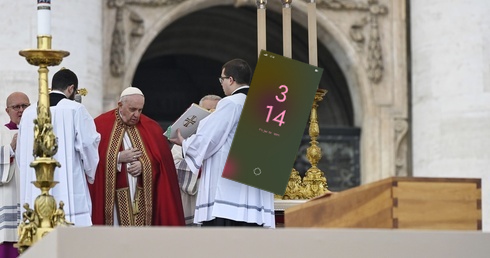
3:14
